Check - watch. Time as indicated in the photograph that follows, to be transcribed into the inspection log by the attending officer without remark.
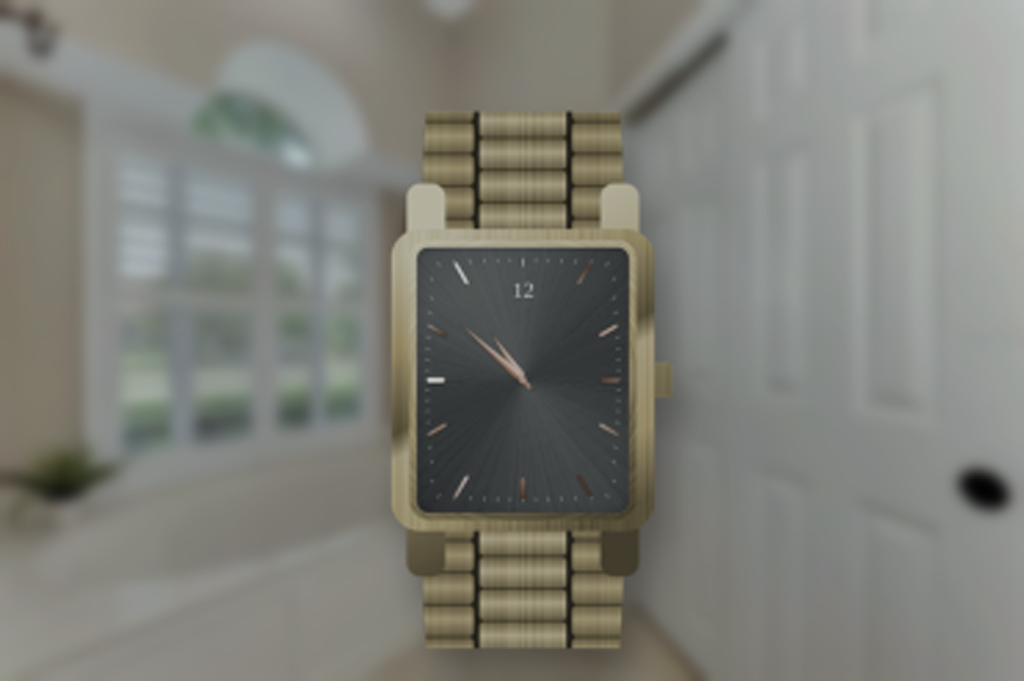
10:52
